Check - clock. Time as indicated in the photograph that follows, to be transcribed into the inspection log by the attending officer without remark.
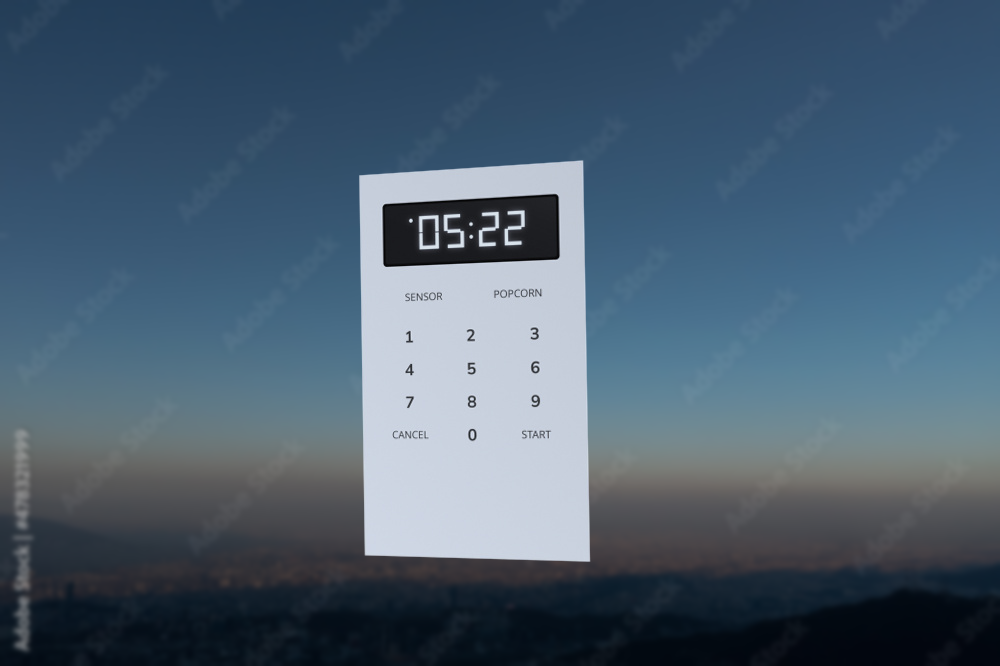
5:22
